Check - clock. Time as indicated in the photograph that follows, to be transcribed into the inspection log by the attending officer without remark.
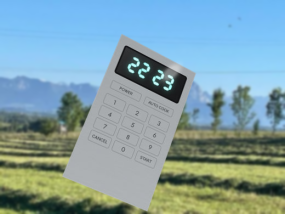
22:23
